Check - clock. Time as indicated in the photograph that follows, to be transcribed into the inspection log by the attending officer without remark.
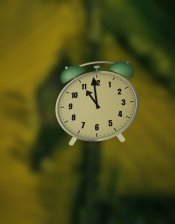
10:59
